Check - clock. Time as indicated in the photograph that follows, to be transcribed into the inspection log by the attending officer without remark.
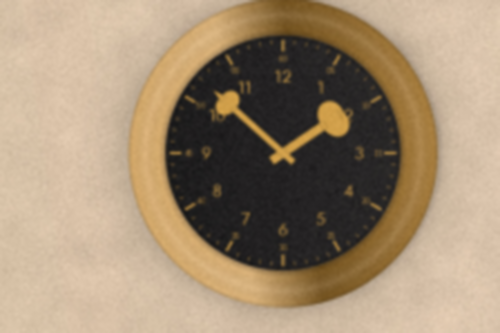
1:52
